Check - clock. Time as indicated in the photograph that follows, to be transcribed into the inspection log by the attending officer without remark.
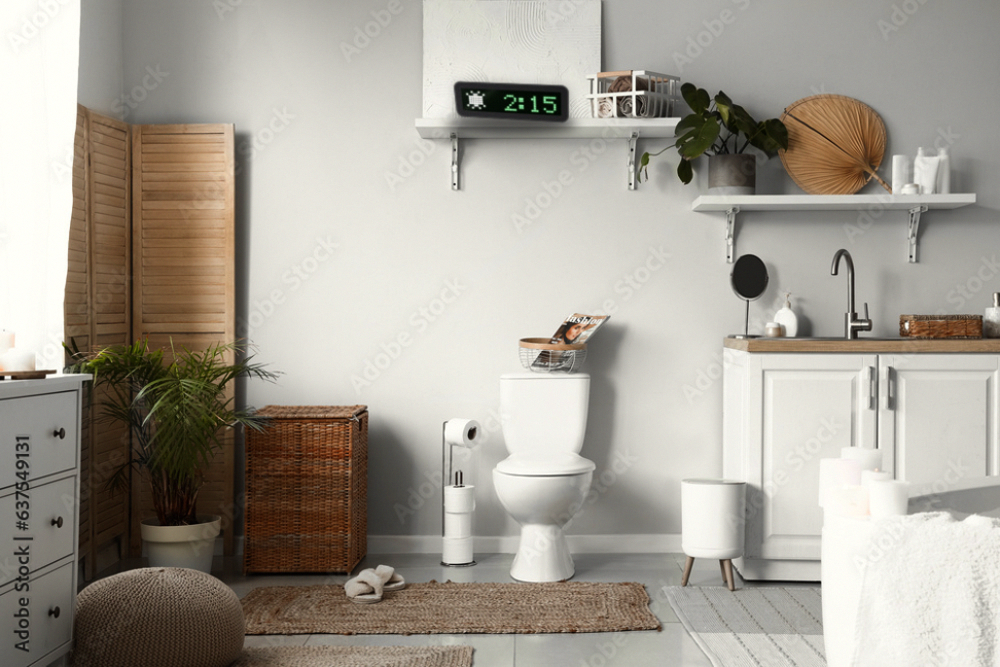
2:15
